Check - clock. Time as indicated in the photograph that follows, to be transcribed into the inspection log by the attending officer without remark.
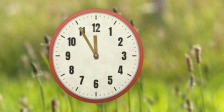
11:55
